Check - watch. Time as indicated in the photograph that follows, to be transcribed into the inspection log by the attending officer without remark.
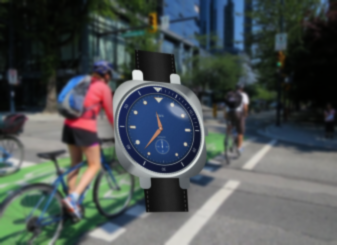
11:37
